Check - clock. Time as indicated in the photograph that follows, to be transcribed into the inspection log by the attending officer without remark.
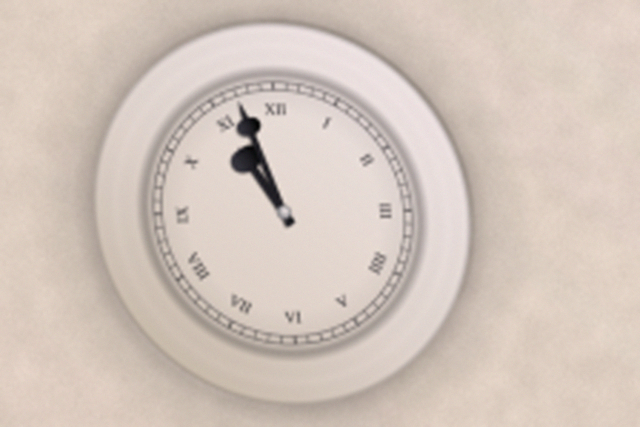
10:57
